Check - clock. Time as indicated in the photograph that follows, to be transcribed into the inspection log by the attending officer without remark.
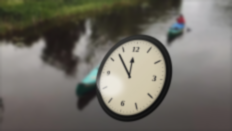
11:53
